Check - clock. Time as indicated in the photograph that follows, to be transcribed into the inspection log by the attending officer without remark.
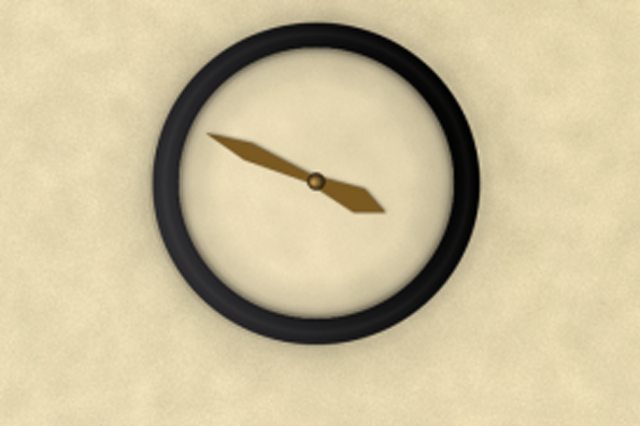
3:49
